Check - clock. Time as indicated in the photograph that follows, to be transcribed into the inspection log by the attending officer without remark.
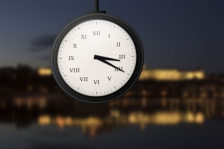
3:20
